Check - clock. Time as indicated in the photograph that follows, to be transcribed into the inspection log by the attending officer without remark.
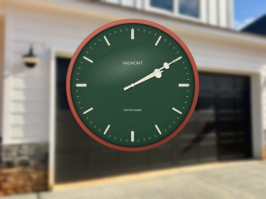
2:10
